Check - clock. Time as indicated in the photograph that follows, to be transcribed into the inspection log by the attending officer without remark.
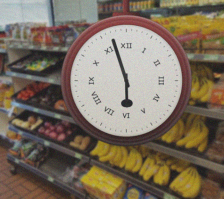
5:57
